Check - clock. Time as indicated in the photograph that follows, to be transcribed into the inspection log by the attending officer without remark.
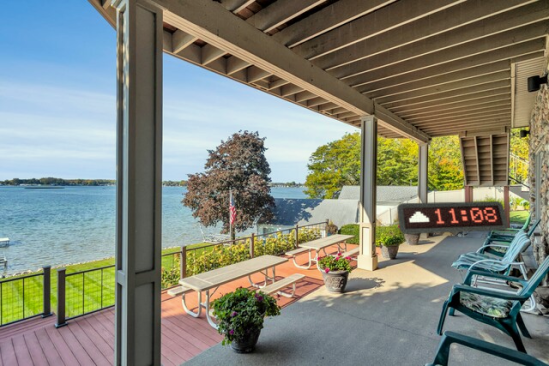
11:08
